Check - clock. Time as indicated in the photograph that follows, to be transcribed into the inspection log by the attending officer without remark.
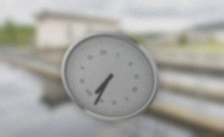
7:36
